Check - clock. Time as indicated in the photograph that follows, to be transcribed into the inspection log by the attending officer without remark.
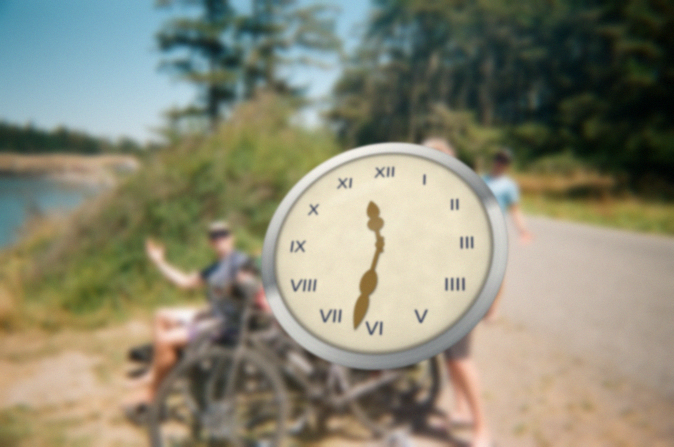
11:32
